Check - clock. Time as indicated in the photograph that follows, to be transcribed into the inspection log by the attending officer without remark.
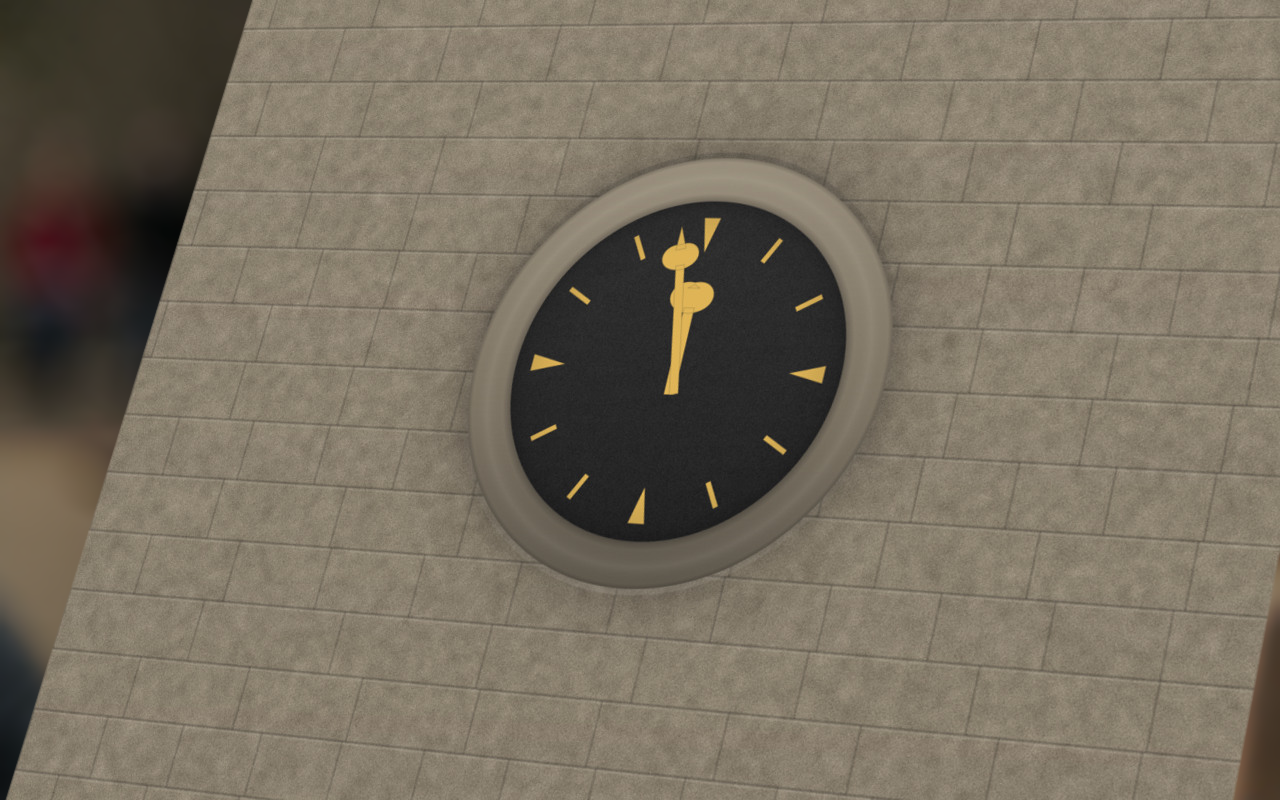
11:58
